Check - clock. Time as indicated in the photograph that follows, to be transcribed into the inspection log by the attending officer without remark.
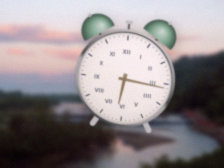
6:16
